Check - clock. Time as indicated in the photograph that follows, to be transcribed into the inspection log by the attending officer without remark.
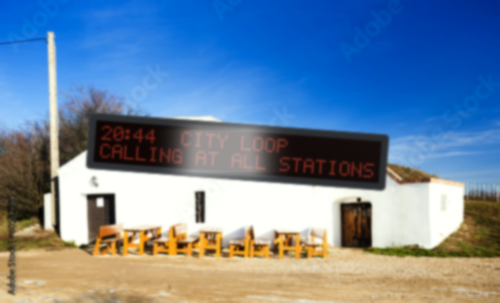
20:44
